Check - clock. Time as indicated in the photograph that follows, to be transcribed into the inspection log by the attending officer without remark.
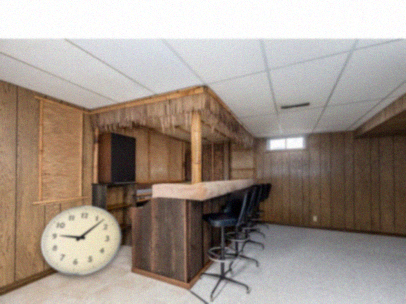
9:07
